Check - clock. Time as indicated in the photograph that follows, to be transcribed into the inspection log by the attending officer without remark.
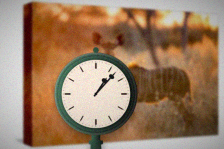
1:07
